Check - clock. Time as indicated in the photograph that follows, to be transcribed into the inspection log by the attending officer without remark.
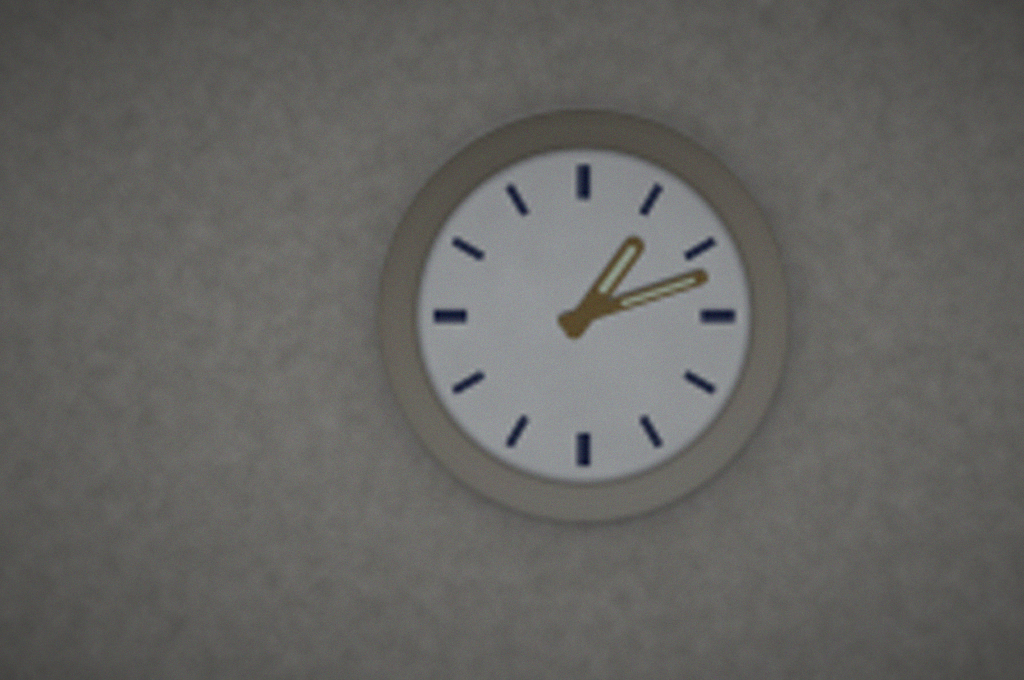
1:12
